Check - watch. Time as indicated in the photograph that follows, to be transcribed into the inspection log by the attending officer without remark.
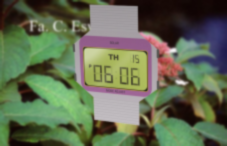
6:06
